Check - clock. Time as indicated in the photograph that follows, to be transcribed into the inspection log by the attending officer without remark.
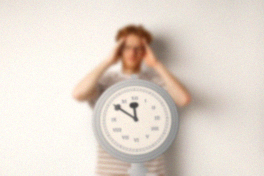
11:51
